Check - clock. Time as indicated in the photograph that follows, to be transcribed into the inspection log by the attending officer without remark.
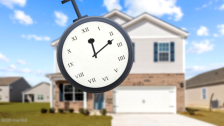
12:12
